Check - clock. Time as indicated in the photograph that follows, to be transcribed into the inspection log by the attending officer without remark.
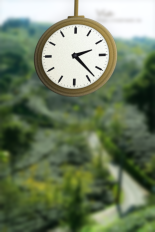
2:23
